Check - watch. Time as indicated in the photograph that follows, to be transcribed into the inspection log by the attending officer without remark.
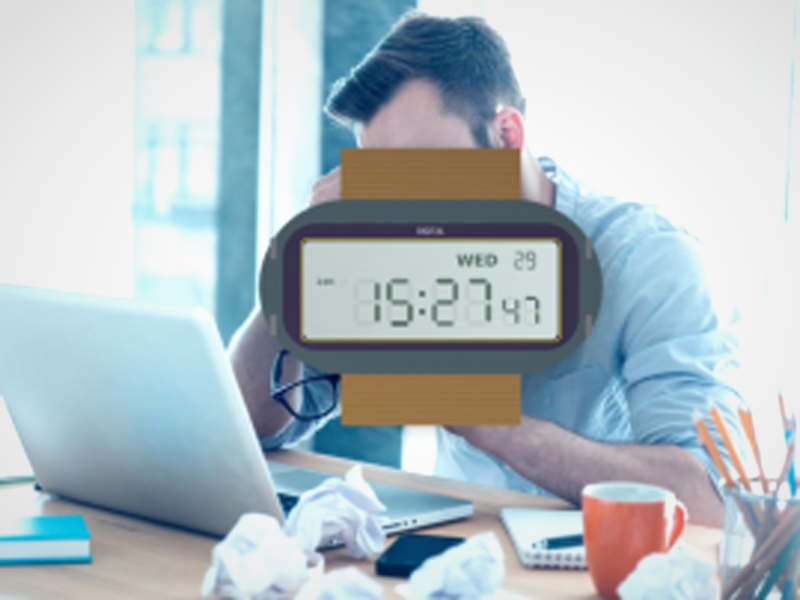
15:27:47
